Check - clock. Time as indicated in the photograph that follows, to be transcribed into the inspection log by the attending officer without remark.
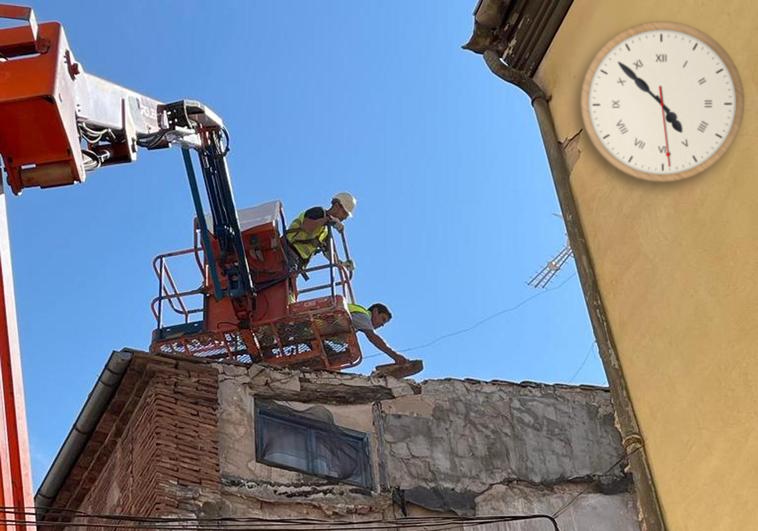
4:52:29
